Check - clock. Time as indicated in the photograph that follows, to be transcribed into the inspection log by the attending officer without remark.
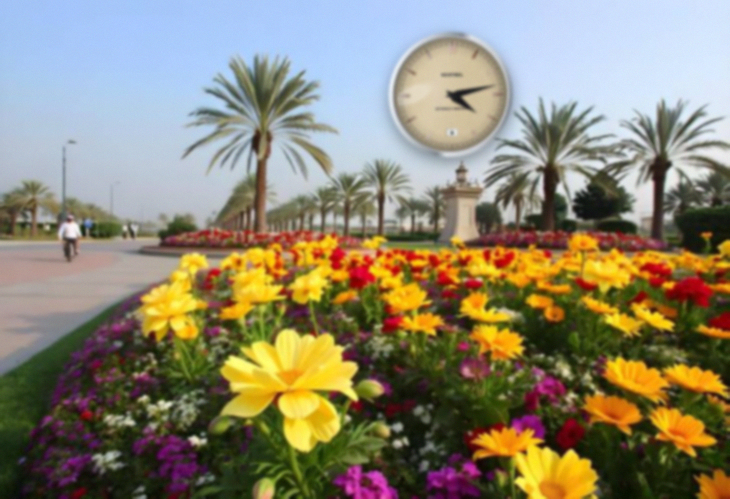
4:13
